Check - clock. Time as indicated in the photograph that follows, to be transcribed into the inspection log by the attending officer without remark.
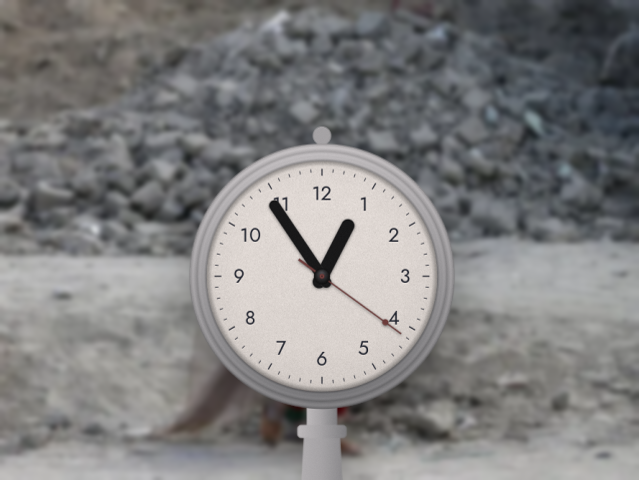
12:54:21
